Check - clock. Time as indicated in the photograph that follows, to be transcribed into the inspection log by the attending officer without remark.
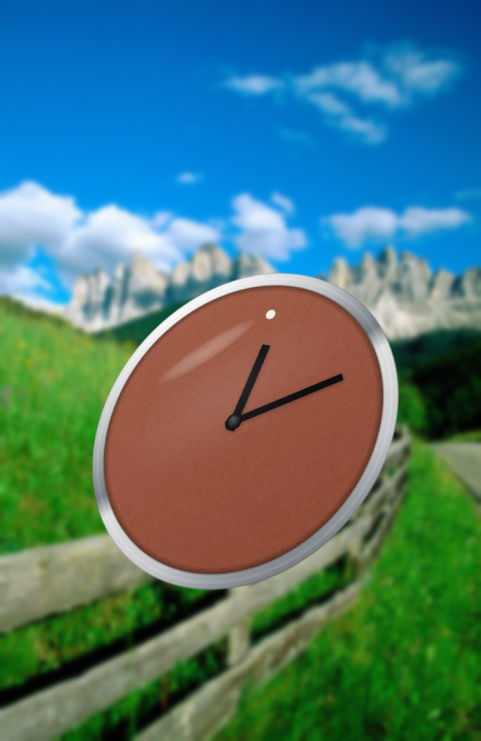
12:10
